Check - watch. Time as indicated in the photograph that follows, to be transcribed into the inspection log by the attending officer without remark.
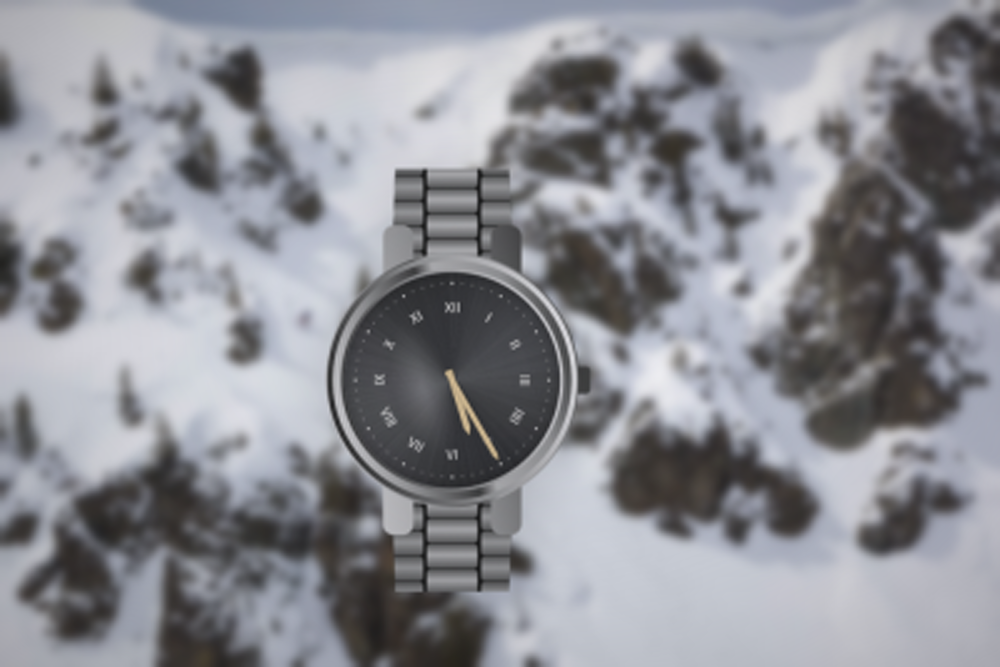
5:25
